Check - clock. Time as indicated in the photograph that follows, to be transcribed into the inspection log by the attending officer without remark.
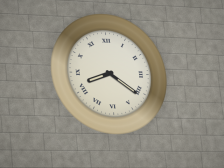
8:21
